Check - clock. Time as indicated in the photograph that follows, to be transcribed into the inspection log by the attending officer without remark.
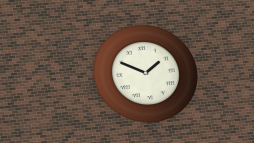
1:50
